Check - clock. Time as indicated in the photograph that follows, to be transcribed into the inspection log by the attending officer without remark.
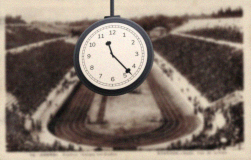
11:23
